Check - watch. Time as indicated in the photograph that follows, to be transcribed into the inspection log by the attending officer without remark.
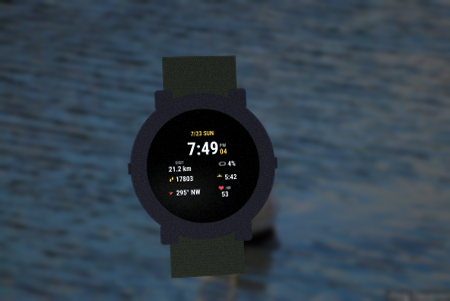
7:49:04
